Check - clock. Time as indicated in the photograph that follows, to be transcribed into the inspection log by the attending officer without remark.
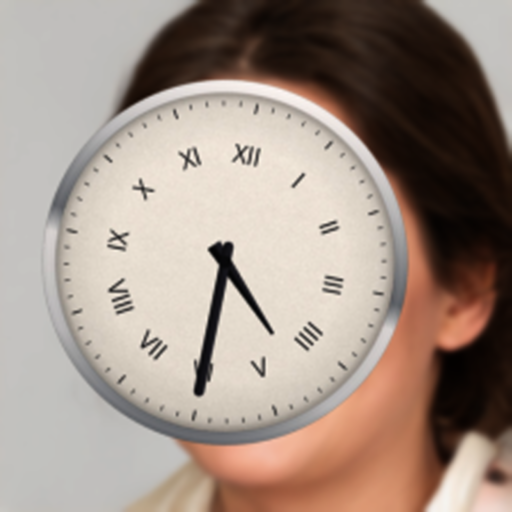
4:30
